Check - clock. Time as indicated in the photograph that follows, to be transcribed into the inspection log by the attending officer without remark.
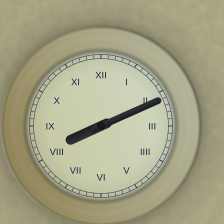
8:11
